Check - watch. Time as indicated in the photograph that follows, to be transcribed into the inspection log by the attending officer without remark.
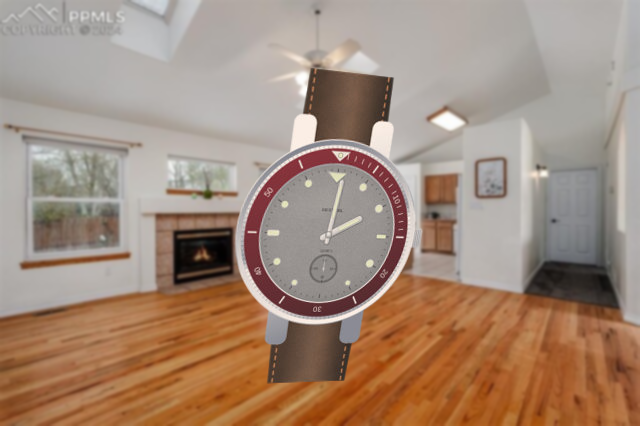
2:01
